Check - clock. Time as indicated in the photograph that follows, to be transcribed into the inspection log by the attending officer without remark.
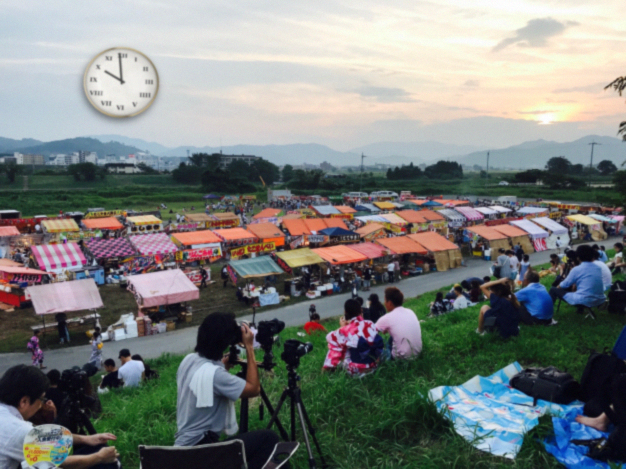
9:59
